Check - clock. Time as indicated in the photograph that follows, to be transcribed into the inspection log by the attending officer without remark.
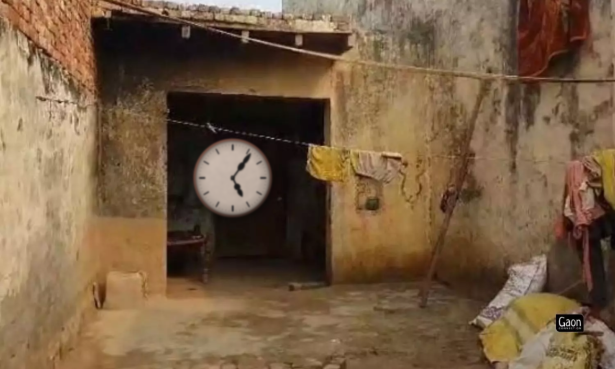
5:06
